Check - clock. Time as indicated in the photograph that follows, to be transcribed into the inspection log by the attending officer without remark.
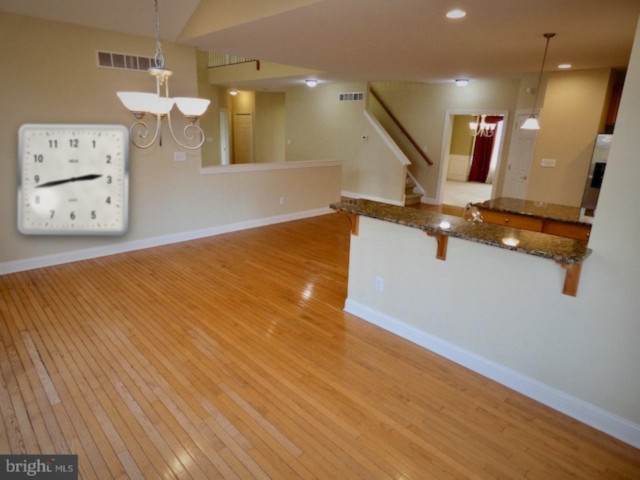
2:43
